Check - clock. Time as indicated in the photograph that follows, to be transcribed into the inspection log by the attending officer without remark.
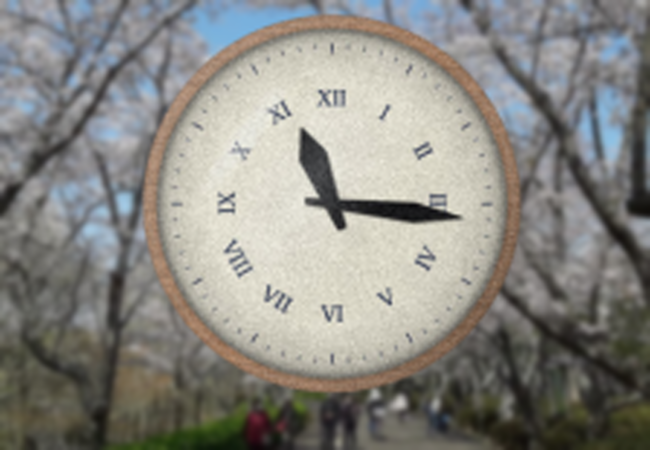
11:16
